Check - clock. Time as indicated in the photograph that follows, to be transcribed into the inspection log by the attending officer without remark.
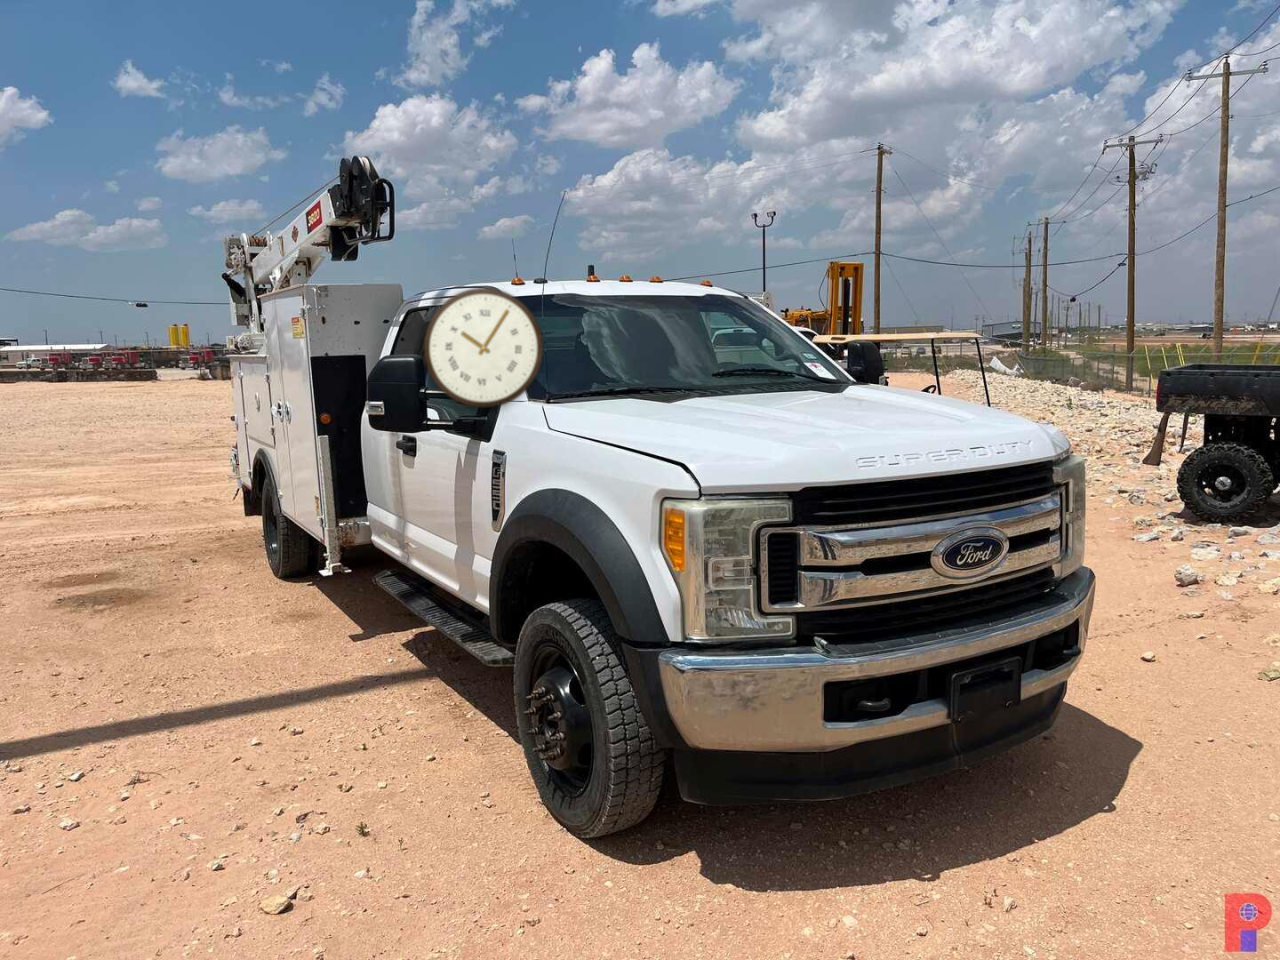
10:05
